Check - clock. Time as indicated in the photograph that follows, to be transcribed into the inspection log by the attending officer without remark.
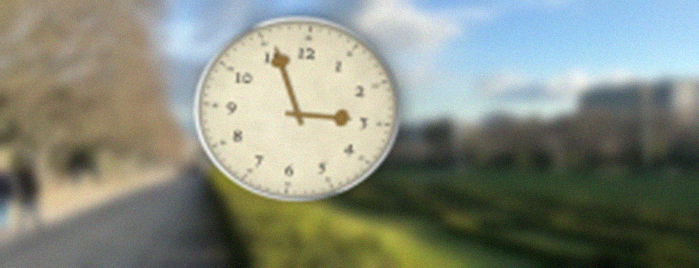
2:56
